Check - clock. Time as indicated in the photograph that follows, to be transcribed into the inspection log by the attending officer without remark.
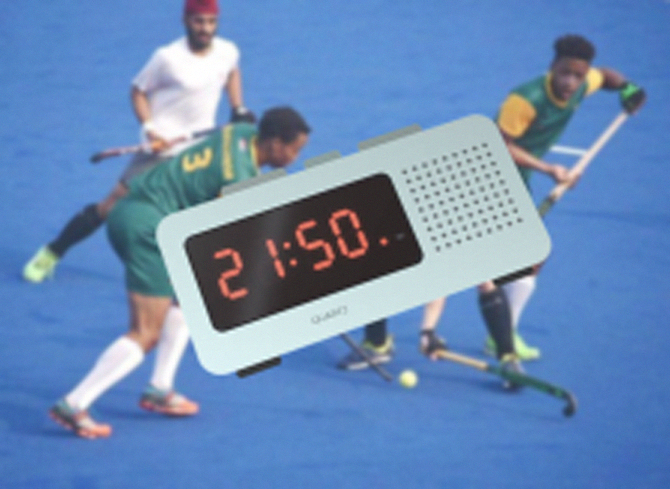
21:50
